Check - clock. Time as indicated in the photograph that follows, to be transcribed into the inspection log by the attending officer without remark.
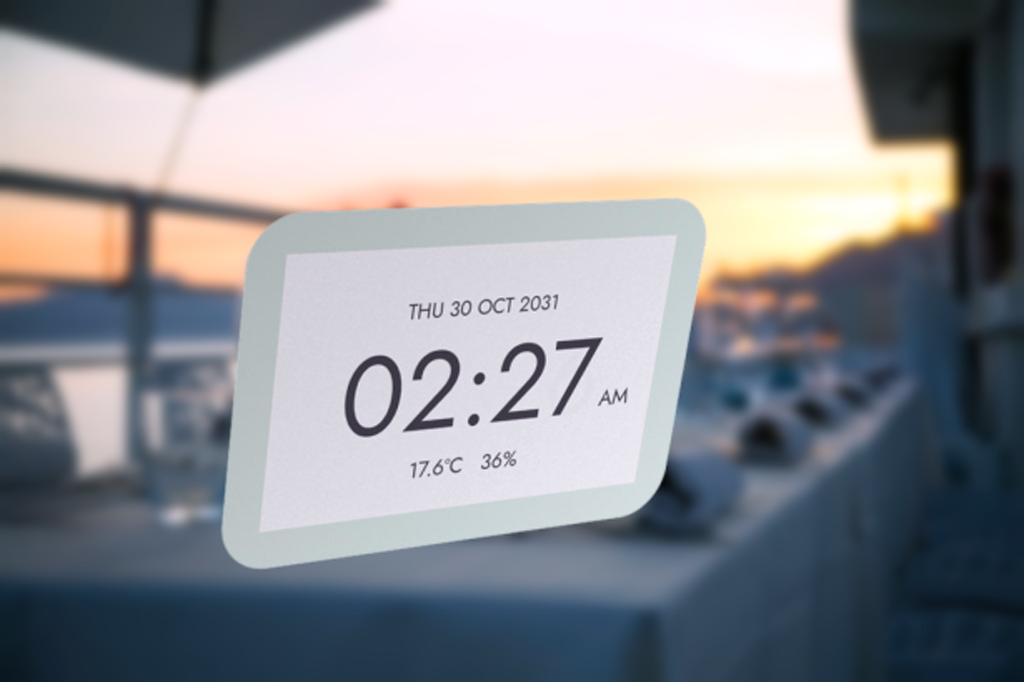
2:27
